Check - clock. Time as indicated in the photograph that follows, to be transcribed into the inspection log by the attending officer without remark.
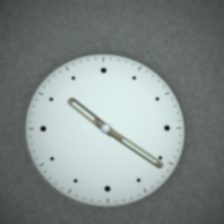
10:21
